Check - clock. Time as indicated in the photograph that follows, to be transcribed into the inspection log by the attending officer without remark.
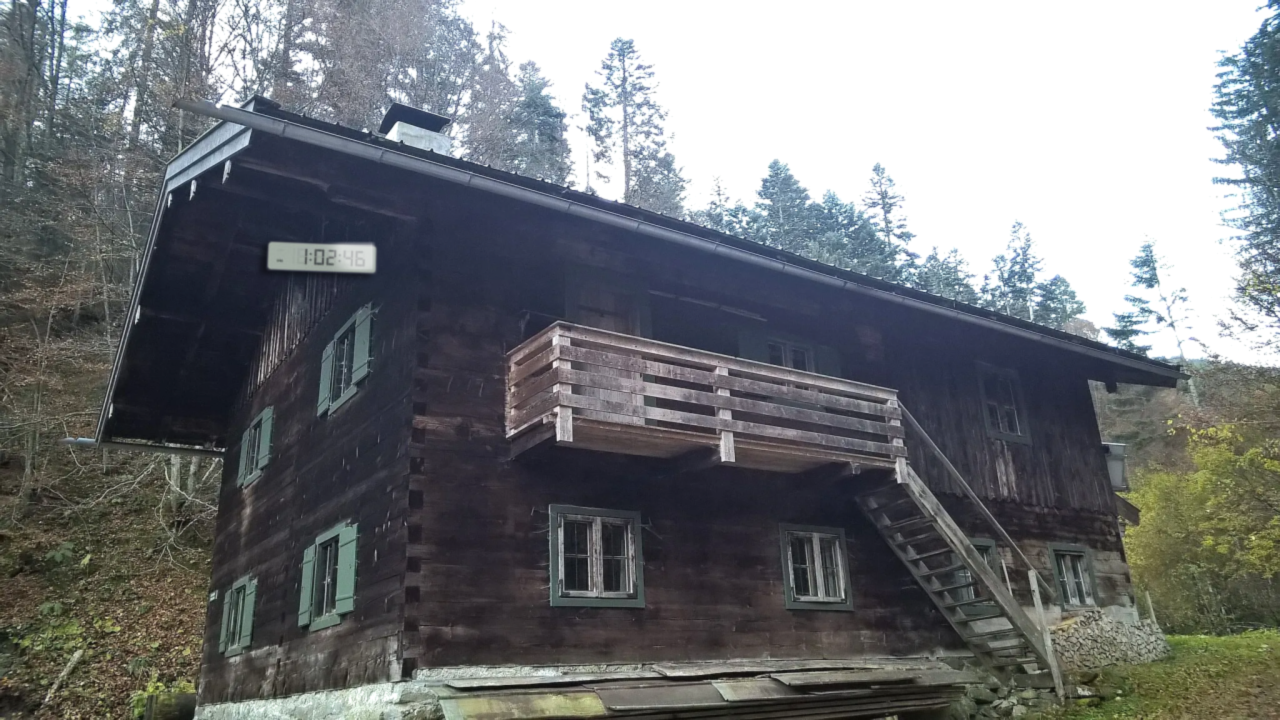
1:02:46
